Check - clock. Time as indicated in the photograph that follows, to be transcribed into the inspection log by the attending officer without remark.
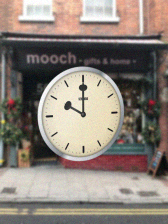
10:00
